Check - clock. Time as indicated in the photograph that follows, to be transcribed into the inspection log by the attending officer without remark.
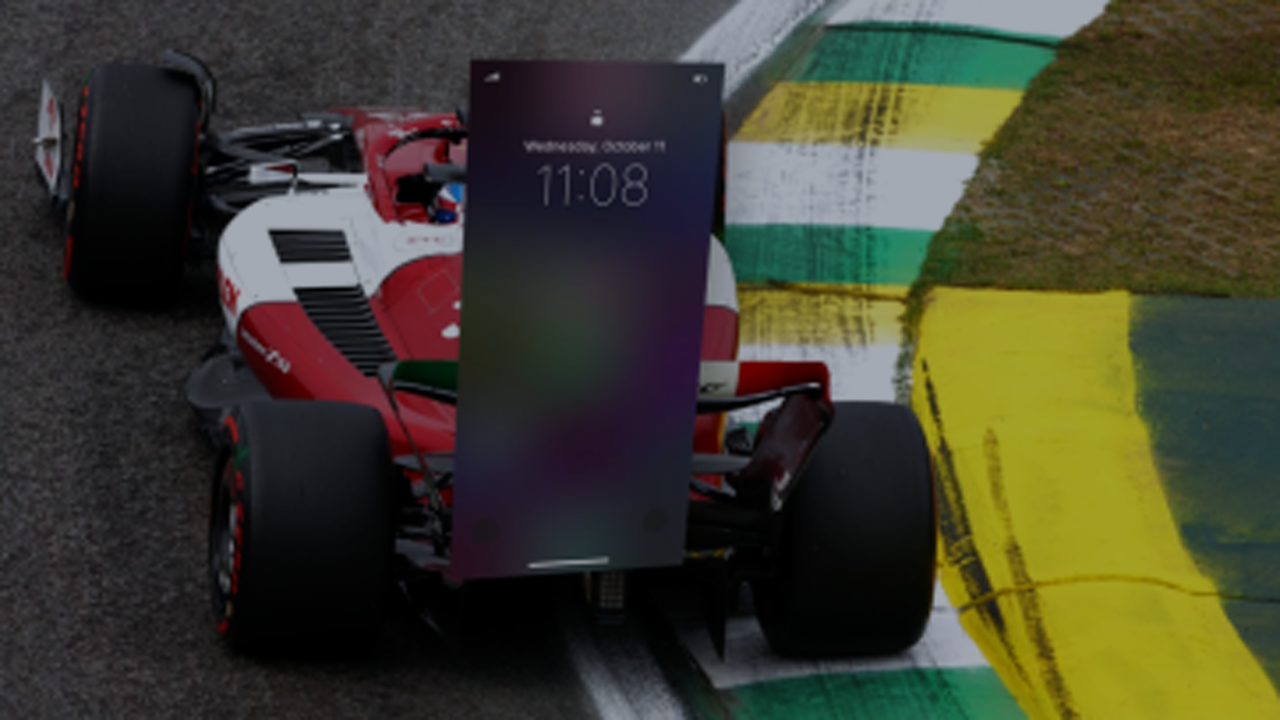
11:08
